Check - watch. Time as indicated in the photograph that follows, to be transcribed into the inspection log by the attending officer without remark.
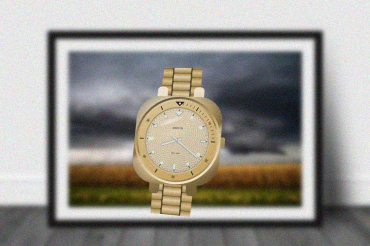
8:21
